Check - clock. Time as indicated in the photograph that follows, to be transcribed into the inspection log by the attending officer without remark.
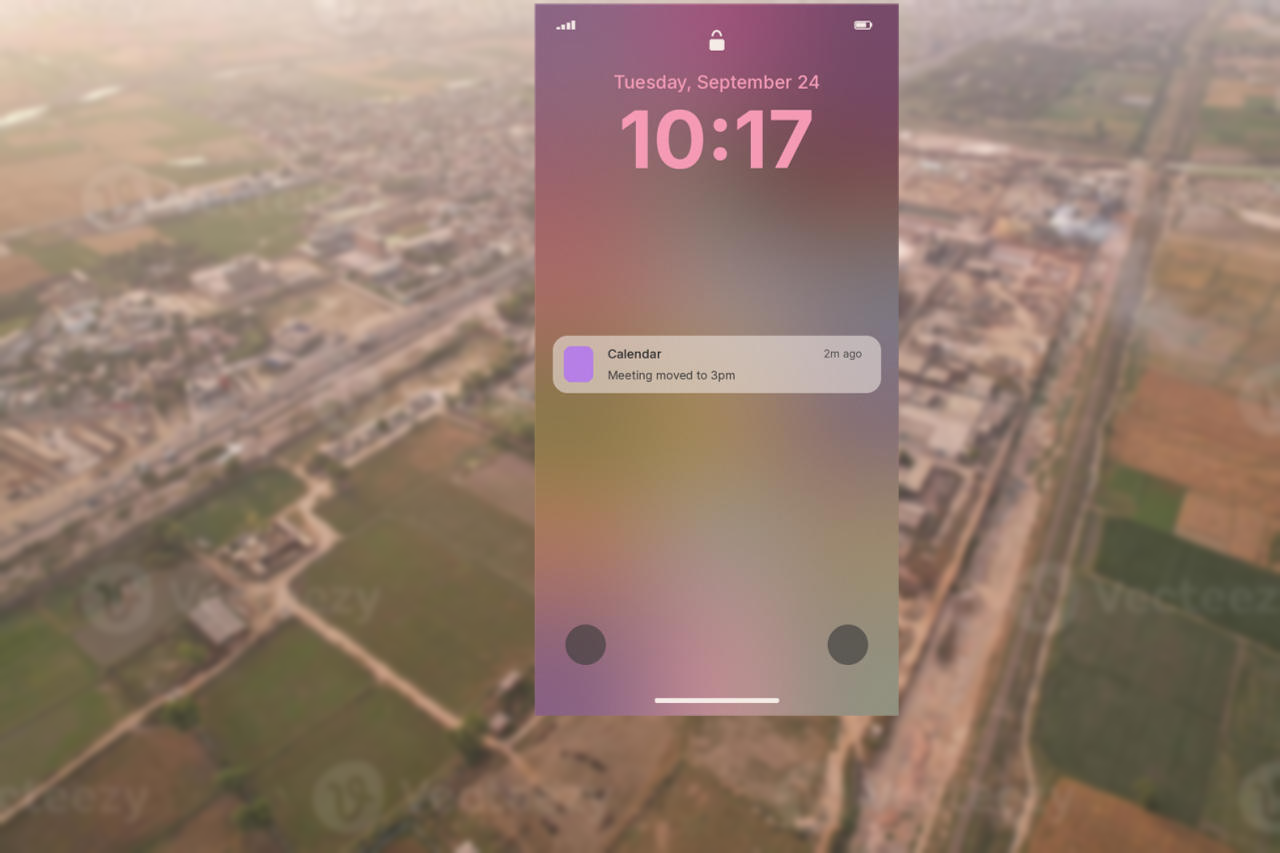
10:17
